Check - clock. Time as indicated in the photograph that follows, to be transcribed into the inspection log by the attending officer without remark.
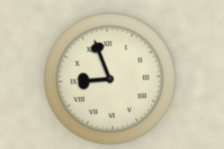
8:57
